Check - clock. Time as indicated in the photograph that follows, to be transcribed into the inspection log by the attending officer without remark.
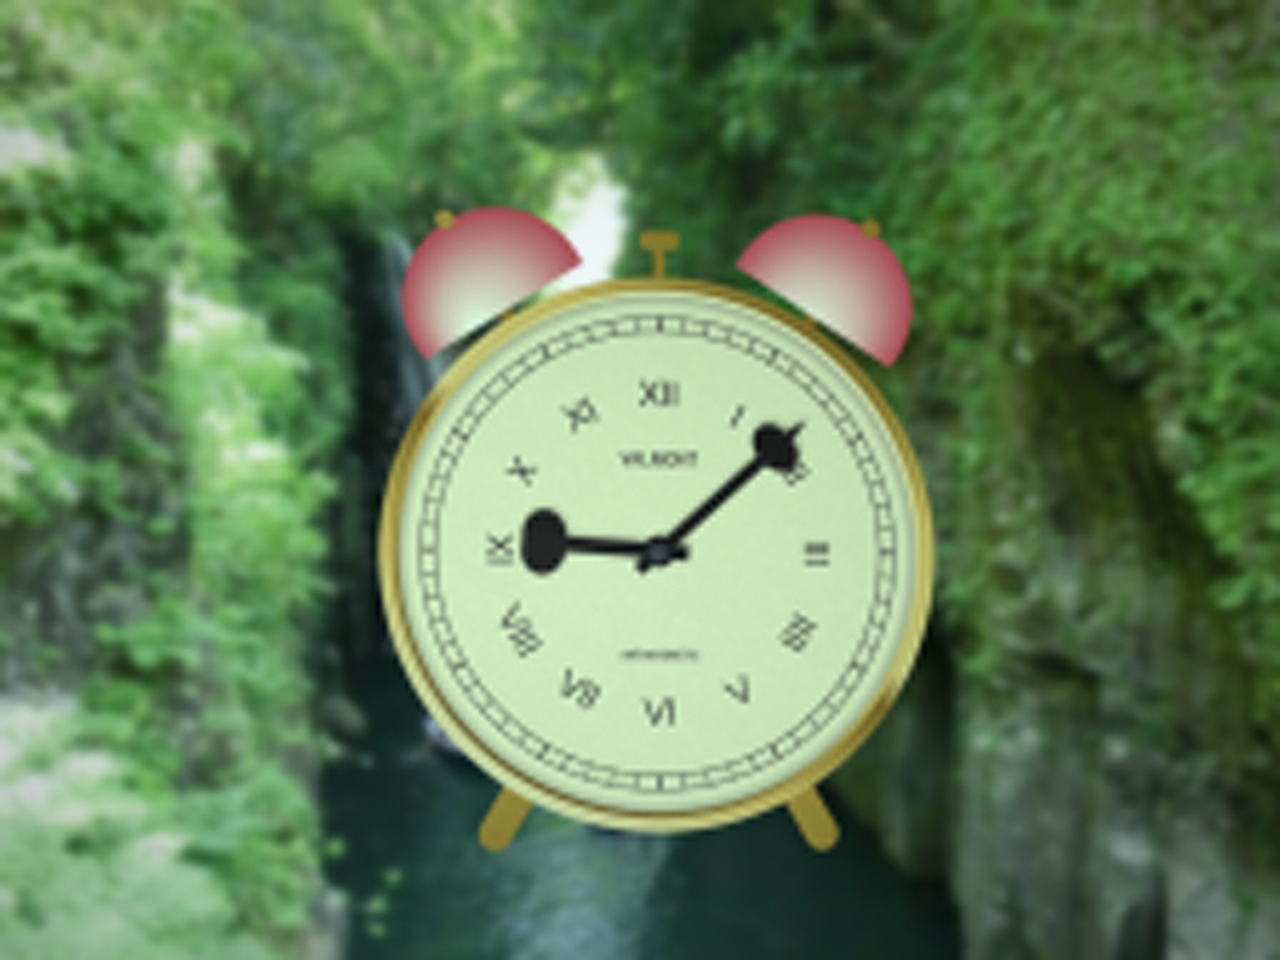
9:08
